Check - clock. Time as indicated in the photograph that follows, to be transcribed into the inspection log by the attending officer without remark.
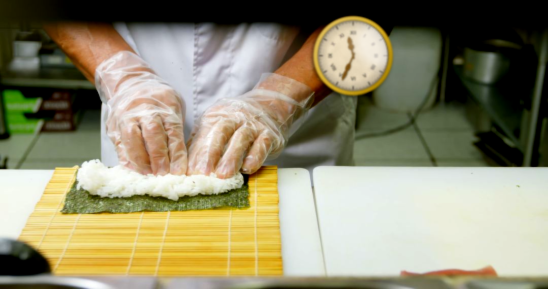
11:34
